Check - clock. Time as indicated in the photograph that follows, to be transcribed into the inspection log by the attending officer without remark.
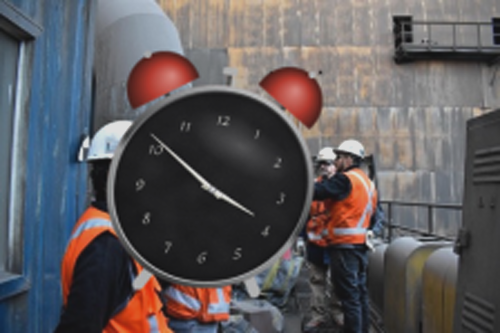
3:51
